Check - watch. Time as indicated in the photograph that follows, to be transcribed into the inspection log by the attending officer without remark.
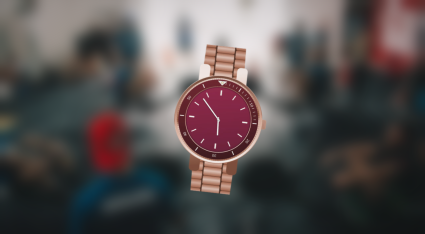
5:53
